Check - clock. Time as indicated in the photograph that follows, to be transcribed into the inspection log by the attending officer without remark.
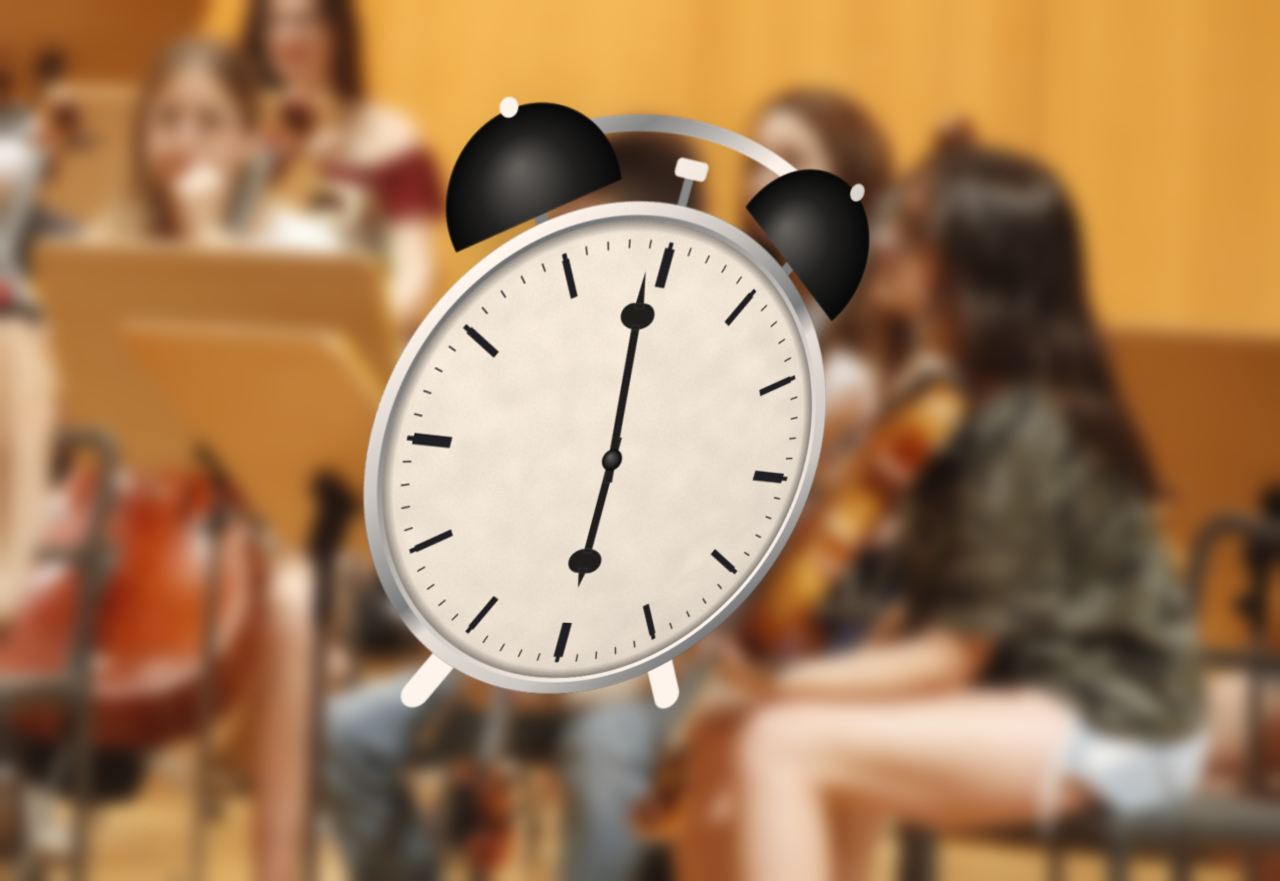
5:59
